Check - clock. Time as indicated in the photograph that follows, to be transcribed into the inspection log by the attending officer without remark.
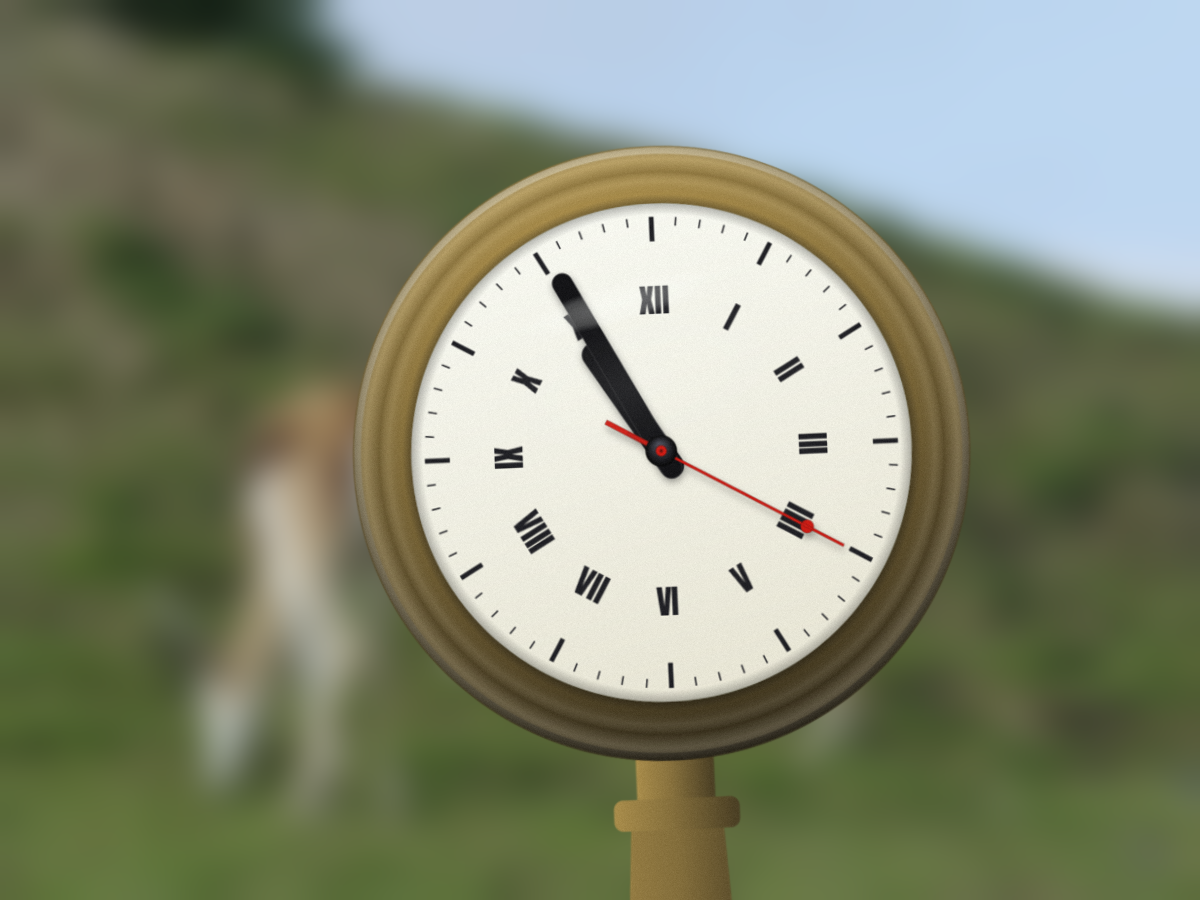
10:55:20
